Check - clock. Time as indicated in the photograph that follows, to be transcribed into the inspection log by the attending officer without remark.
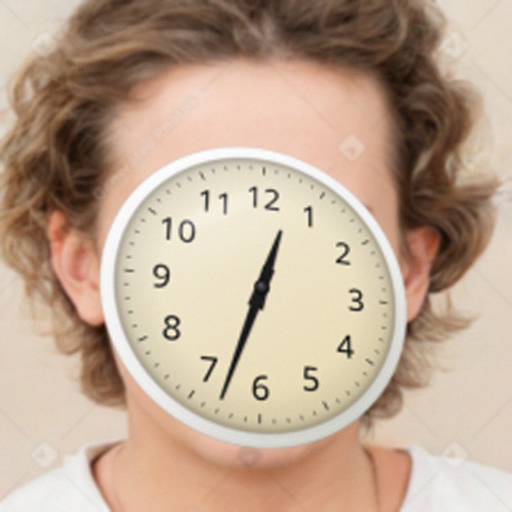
12:33
